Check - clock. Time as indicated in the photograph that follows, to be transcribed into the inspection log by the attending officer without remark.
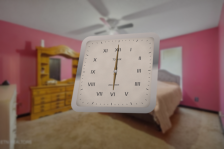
6:00
